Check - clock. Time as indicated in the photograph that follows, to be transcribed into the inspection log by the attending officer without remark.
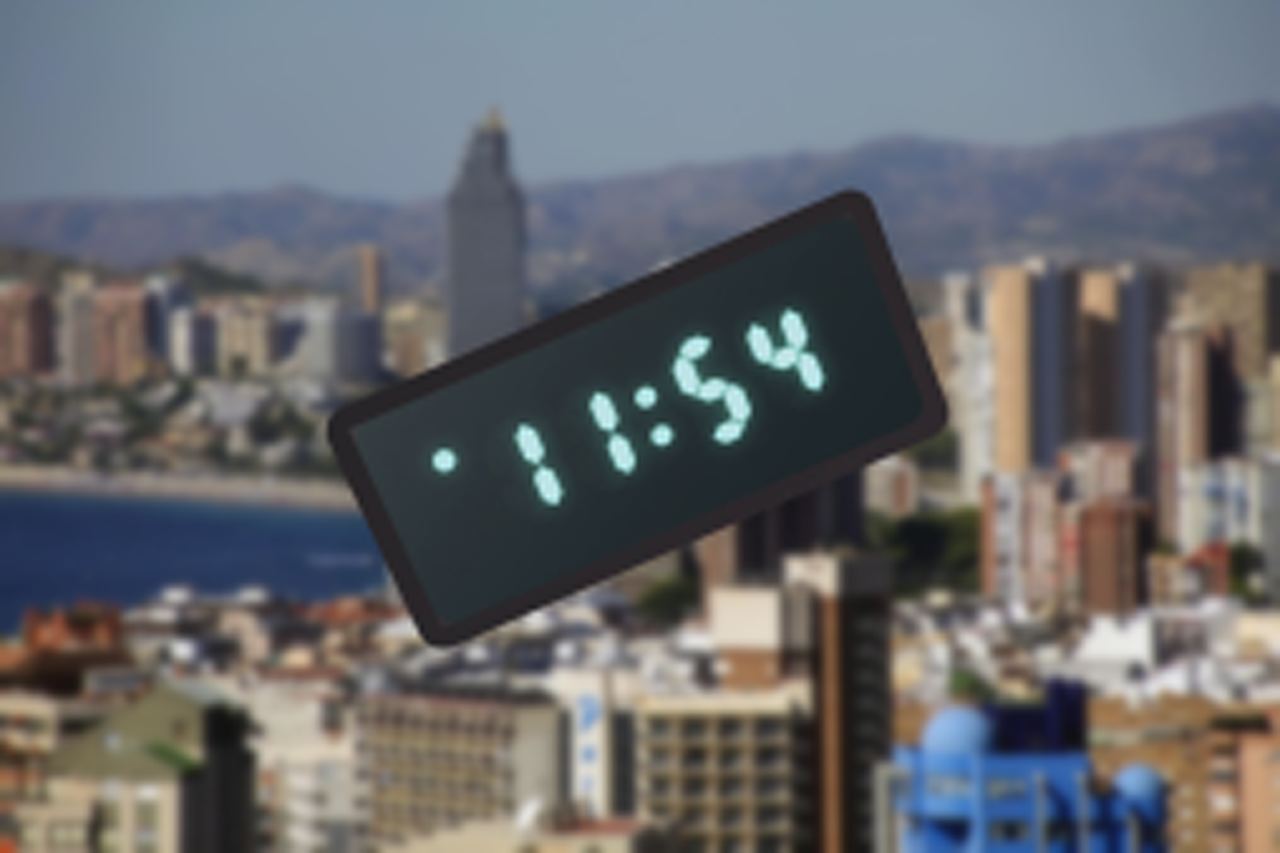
11:54
